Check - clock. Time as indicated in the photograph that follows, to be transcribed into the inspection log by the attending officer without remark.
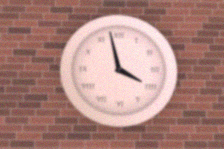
3:58
